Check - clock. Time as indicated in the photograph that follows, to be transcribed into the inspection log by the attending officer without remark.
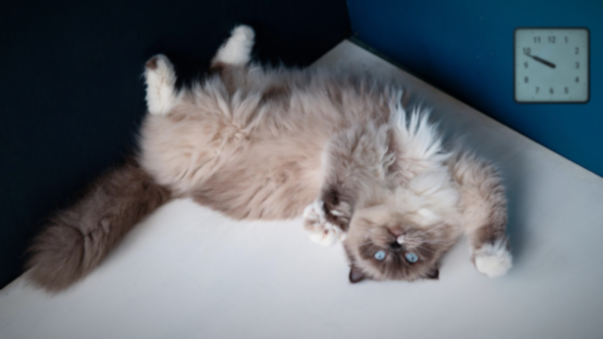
9:49
